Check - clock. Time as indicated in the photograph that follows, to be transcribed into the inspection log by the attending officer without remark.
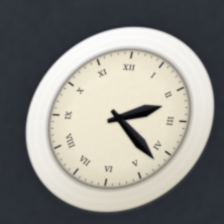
2:22
